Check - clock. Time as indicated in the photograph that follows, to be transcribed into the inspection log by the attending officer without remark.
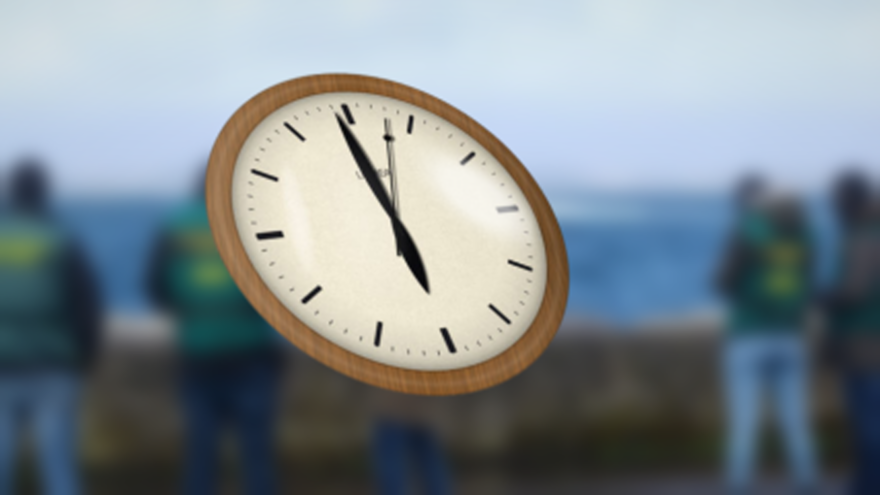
5:59:03
